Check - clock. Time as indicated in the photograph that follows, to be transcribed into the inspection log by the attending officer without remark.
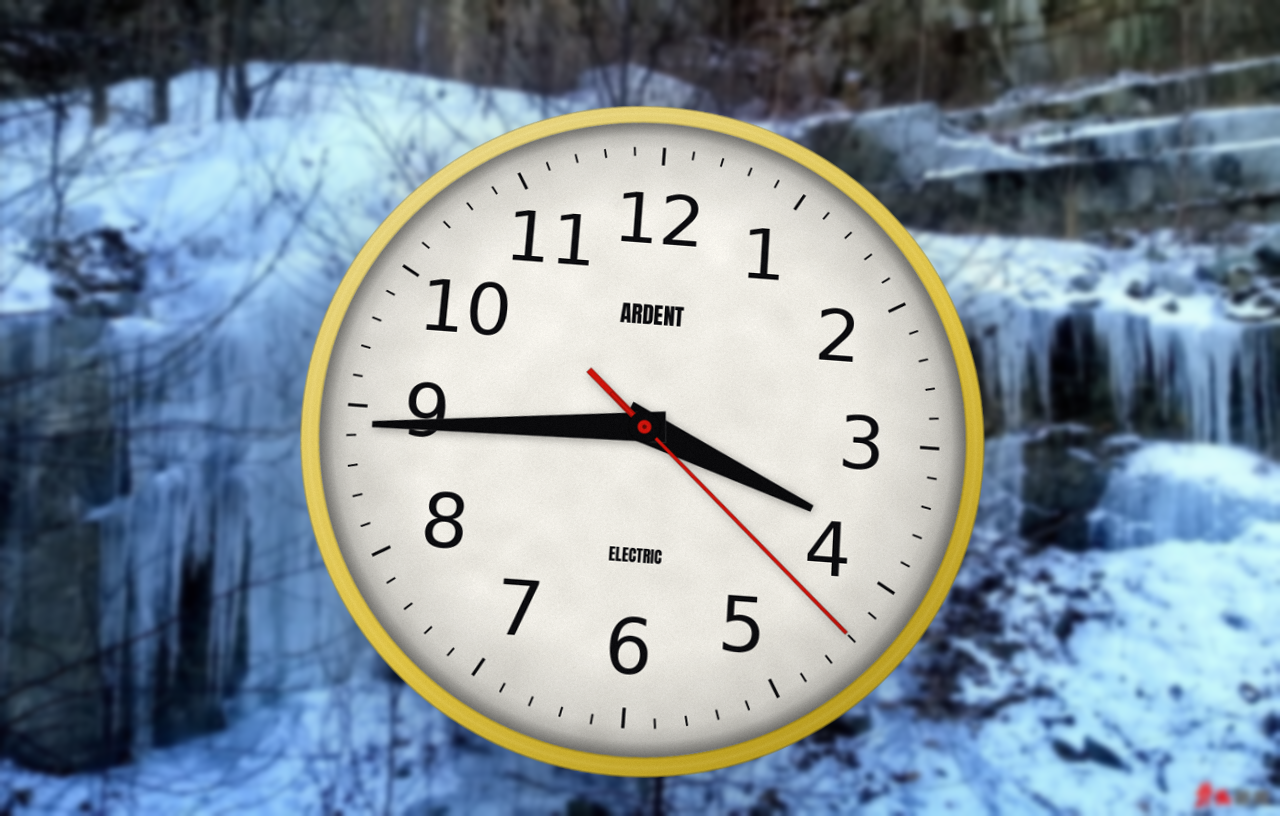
3:44:22
